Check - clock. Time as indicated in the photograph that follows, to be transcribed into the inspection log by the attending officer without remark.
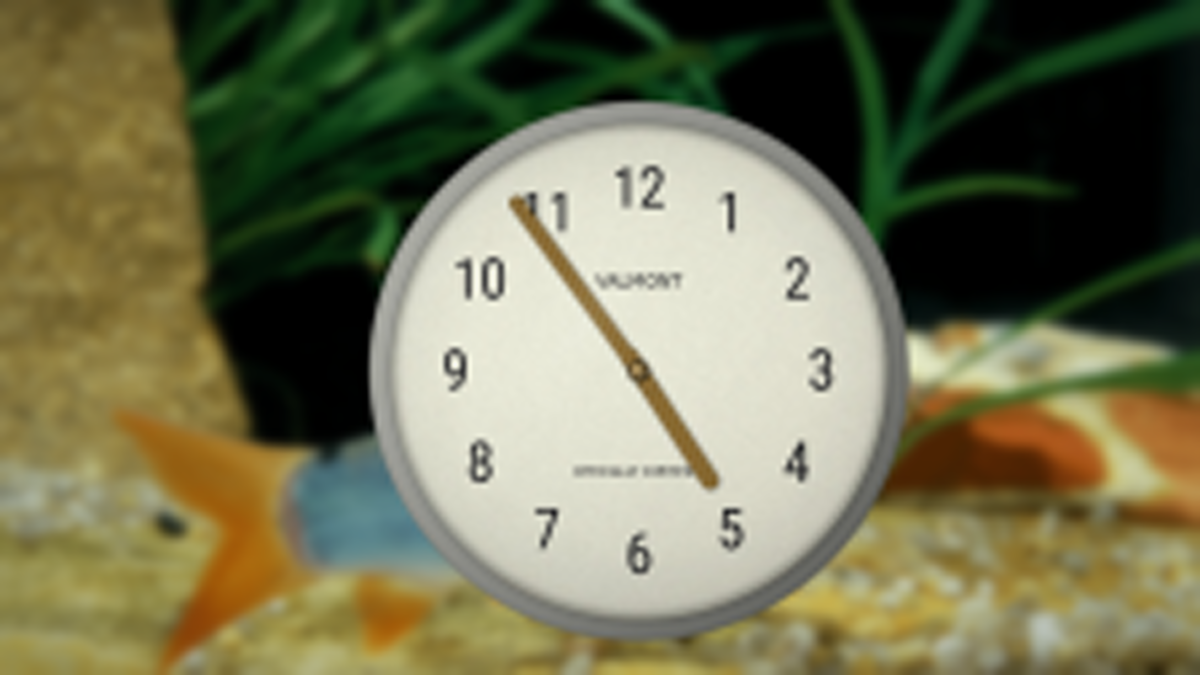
4:54
